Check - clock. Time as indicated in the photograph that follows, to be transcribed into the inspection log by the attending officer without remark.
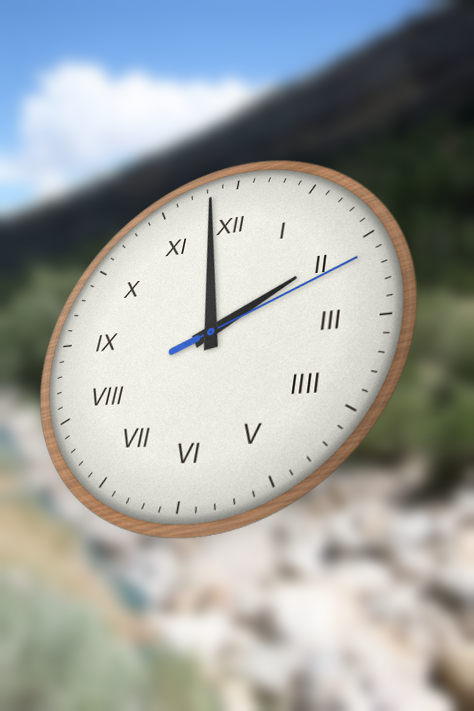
1:58:11
